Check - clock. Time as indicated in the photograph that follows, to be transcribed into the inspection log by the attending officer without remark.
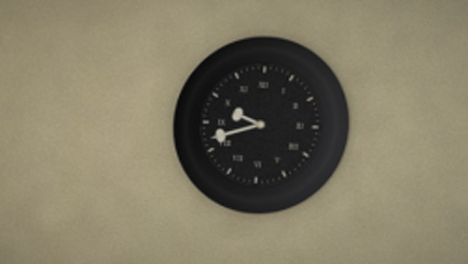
9:42
